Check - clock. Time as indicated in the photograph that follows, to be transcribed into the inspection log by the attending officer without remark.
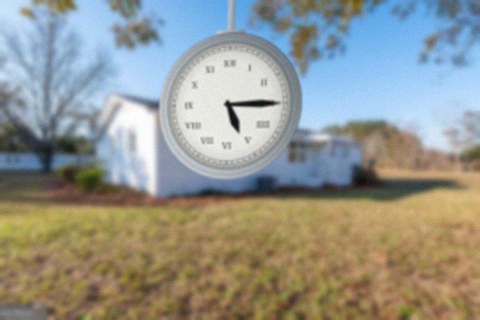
5:15
